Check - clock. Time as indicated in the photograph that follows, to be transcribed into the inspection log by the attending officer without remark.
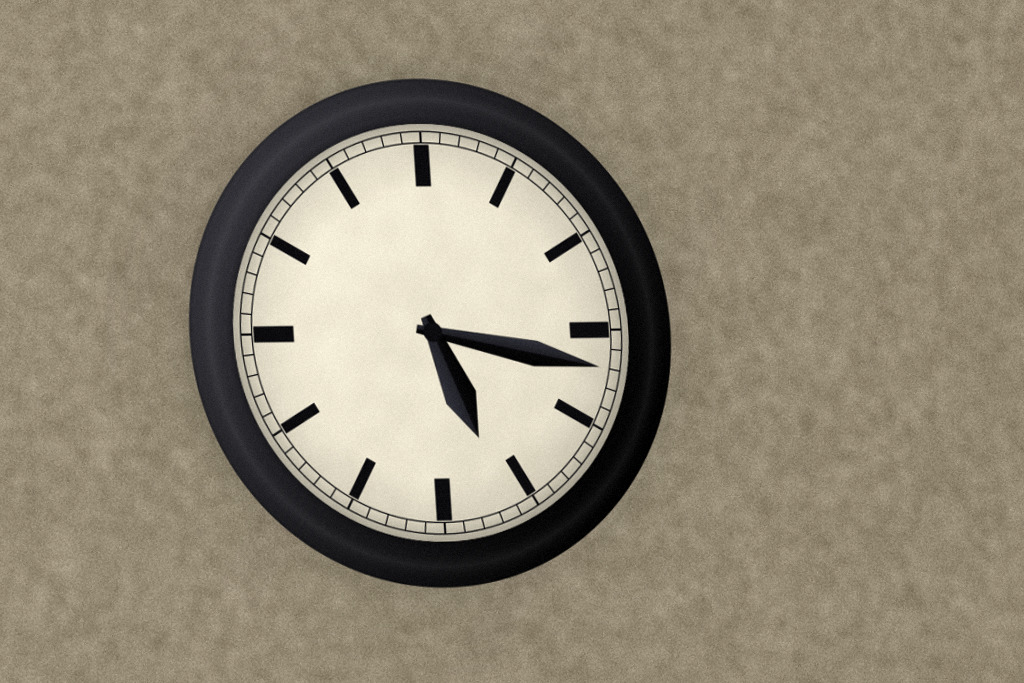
5:17
